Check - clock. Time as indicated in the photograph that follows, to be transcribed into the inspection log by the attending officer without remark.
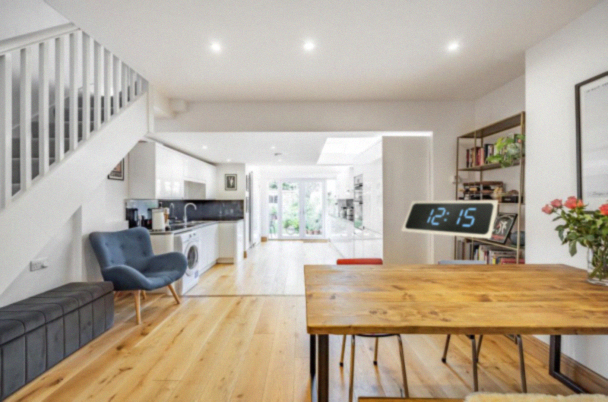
12:15
